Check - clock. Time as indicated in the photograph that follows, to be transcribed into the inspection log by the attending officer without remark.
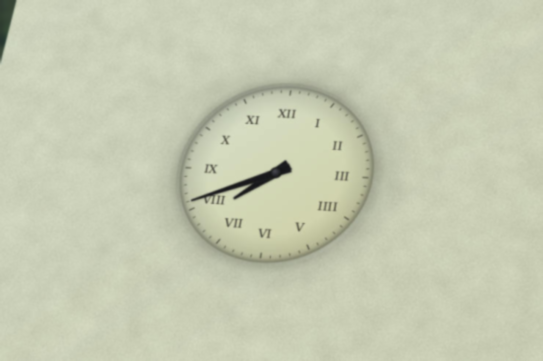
7:41
